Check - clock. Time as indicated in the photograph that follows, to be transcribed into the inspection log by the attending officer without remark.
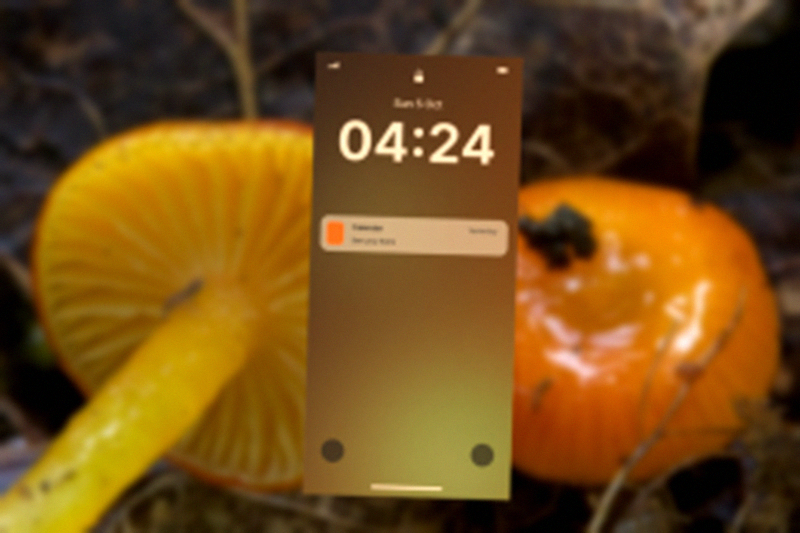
4:24
